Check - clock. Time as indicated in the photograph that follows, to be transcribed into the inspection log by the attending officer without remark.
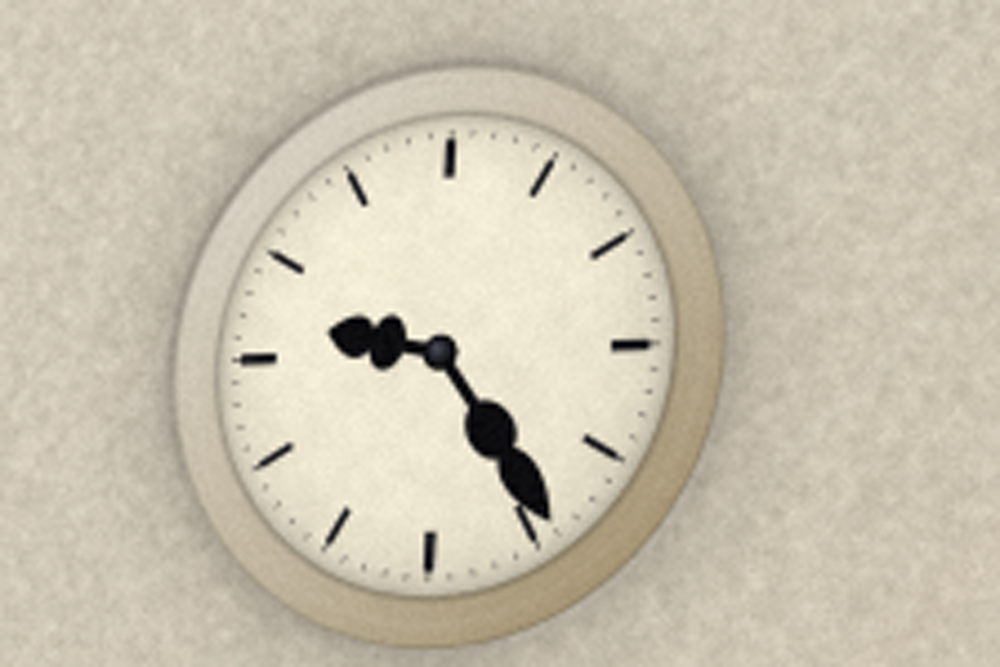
9:24
